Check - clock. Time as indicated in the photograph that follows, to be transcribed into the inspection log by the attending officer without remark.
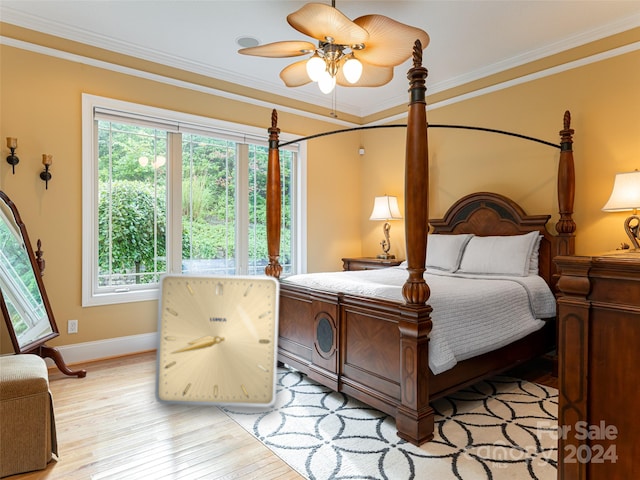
8:42
